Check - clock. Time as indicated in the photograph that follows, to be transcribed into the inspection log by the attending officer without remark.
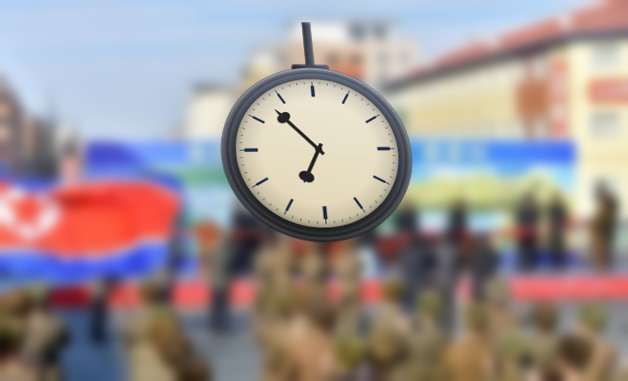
6:53
